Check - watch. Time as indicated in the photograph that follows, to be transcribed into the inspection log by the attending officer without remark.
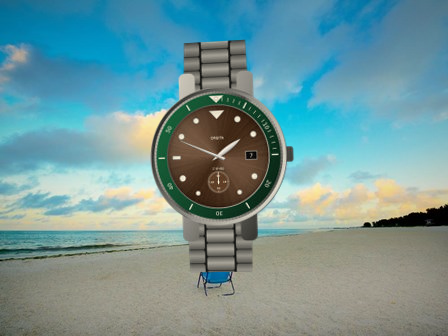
1:49
